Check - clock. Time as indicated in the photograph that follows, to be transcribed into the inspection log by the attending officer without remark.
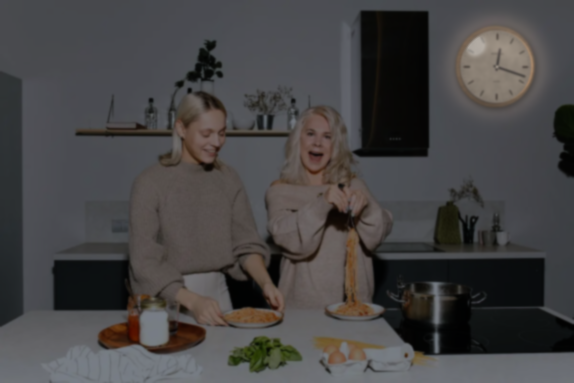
12:18
